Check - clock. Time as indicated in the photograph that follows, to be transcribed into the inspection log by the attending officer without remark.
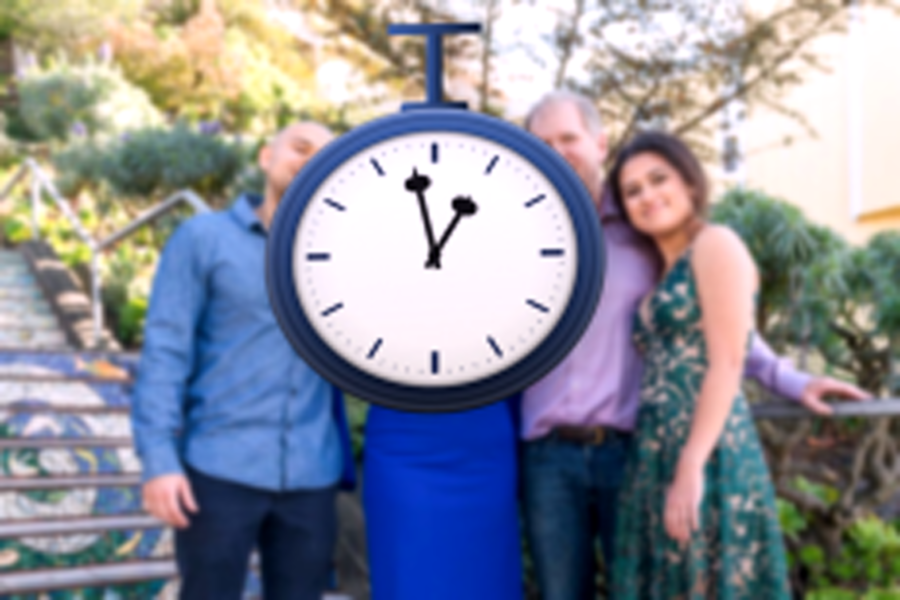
12:58
